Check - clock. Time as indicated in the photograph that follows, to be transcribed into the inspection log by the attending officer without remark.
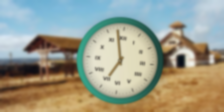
6:58
